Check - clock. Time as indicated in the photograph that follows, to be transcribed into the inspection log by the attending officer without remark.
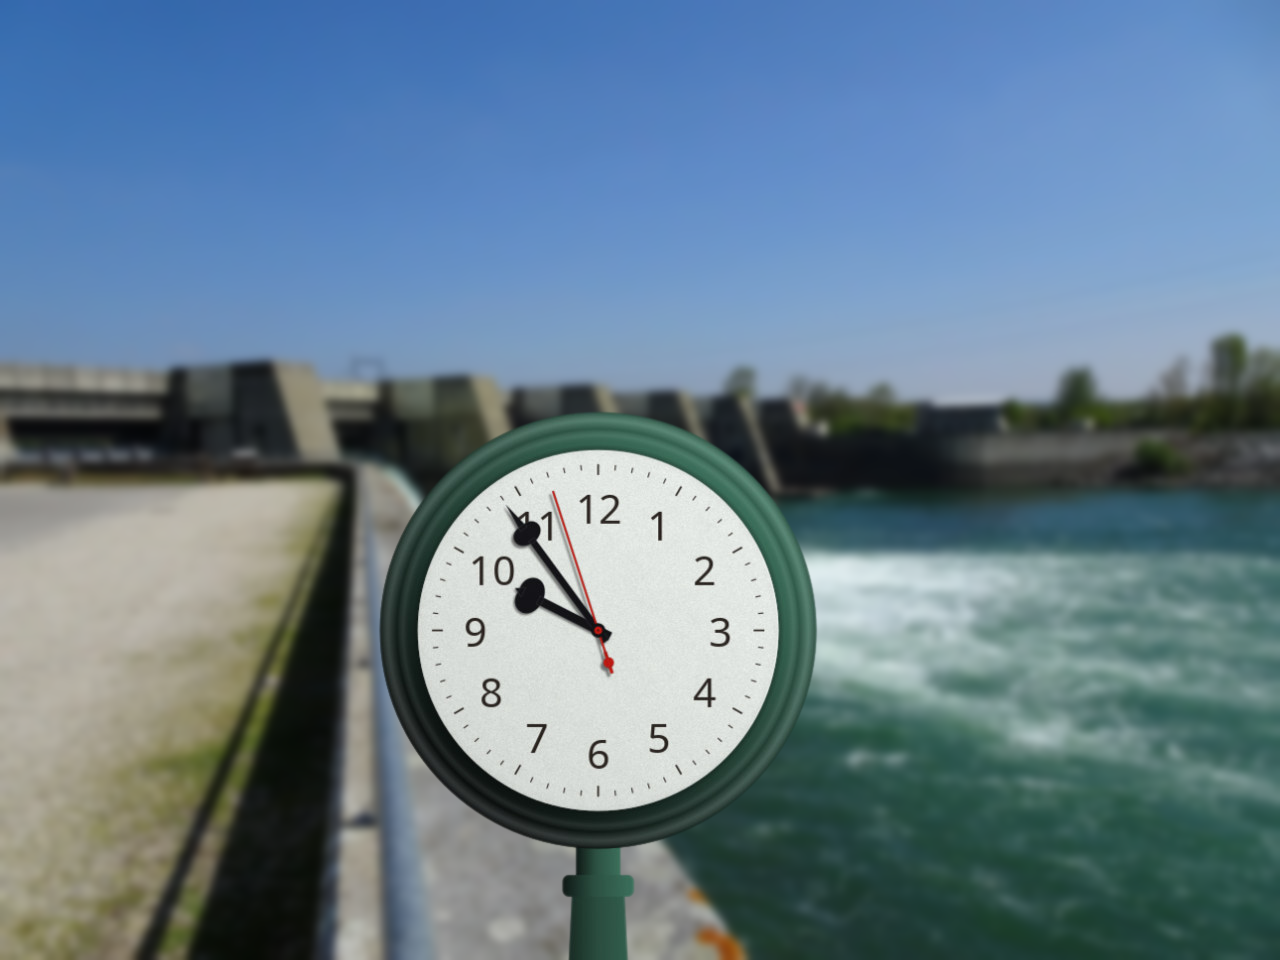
9:53:57
